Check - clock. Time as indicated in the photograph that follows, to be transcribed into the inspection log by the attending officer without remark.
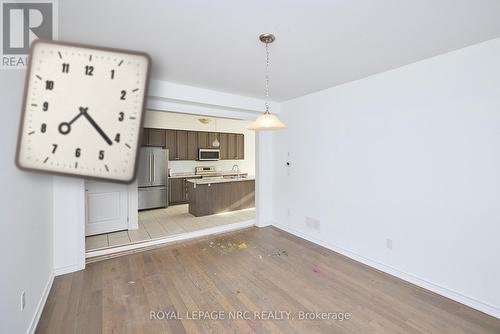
7:22
